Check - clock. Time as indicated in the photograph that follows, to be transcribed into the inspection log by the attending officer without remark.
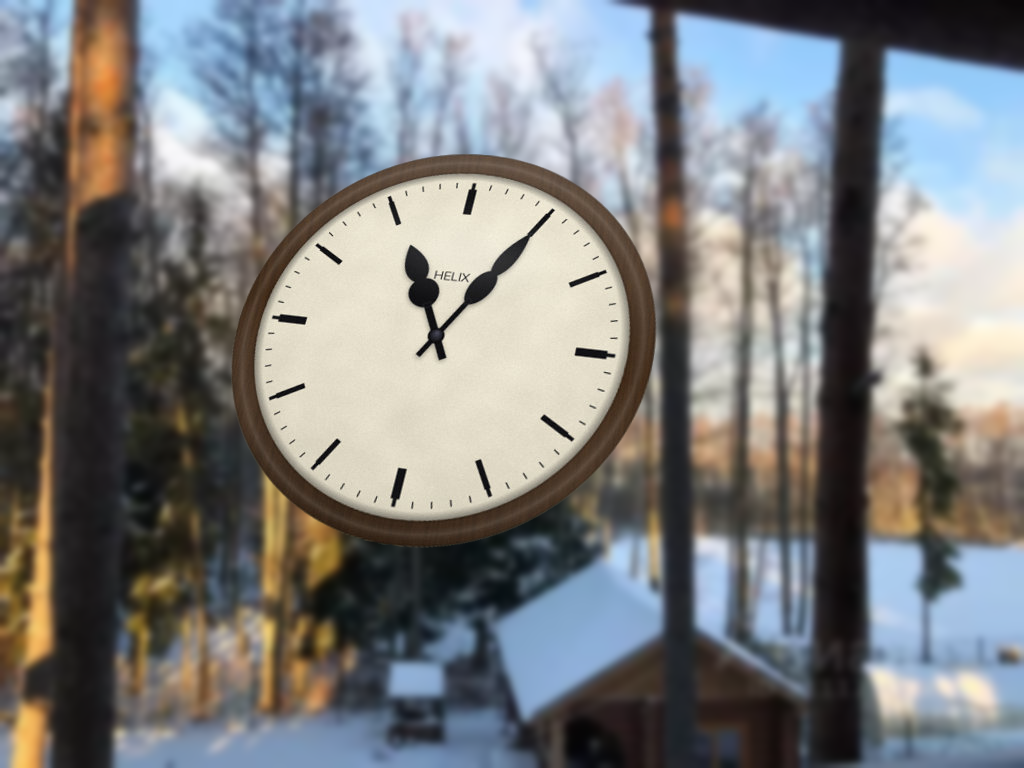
11:05
